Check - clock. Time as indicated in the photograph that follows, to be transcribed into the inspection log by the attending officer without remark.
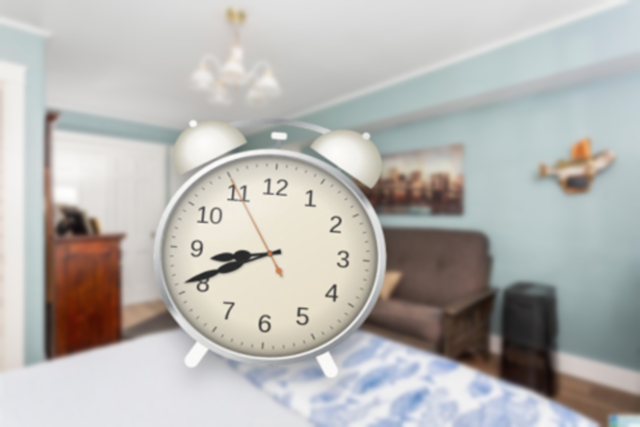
8:40:55
